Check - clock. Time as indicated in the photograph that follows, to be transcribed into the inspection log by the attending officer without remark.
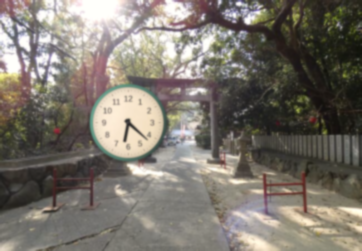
6:22
